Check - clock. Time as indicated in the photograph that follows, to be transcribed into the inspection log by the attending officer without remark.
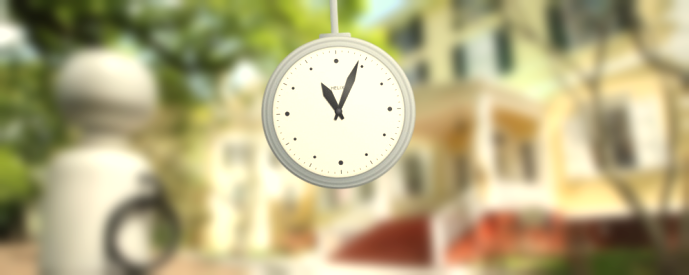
11:04
